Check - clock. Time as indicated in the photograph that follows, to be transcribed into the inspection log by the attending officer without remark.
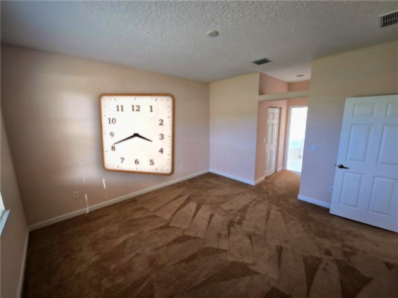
3:41
